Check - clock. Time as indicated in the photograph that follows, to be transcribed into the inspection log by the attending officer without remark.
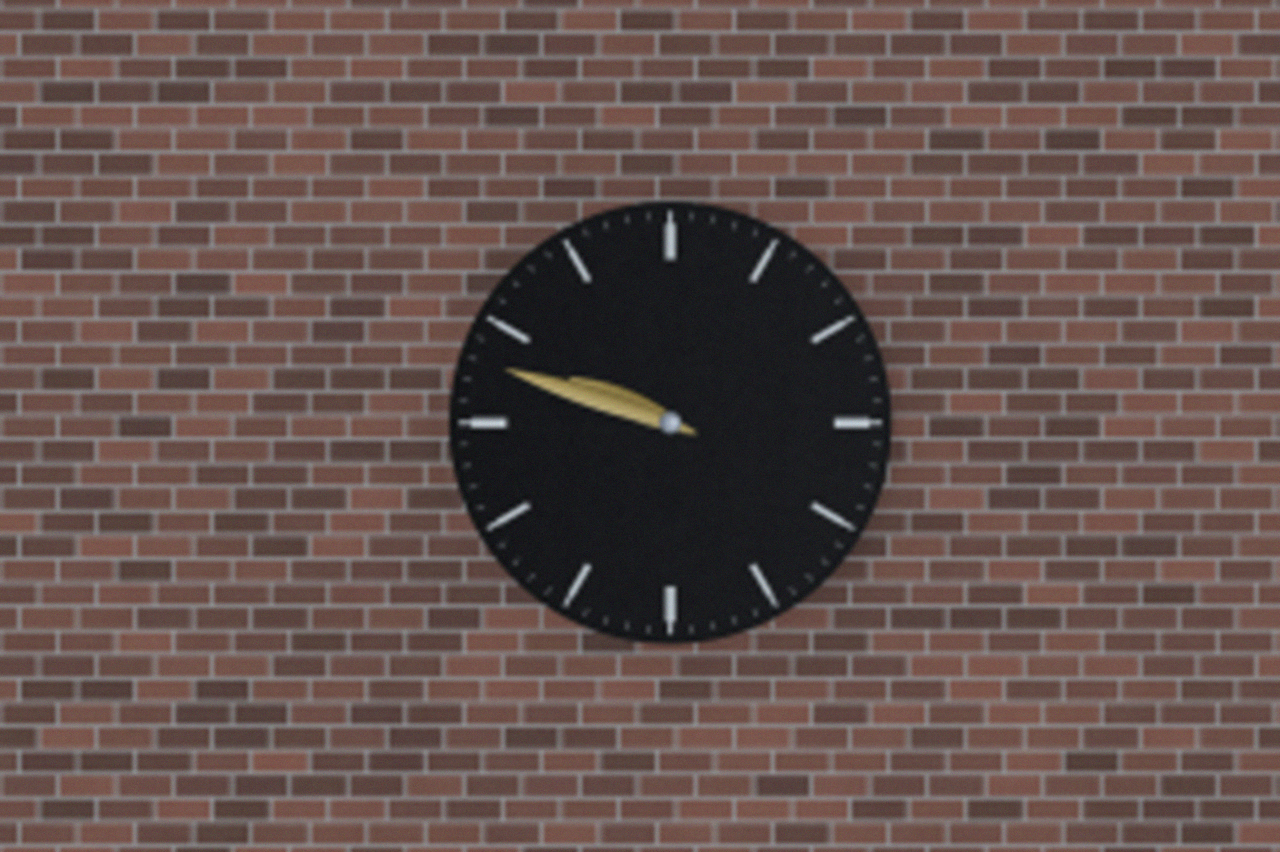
9:48
